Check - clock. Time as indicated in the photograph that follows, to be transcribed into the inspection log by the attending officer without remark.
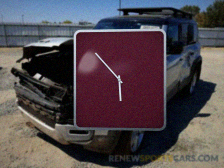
5:53
